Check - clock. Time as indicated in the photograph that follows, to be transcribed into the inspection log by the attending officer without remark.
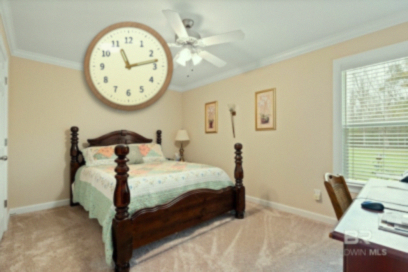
11:13
